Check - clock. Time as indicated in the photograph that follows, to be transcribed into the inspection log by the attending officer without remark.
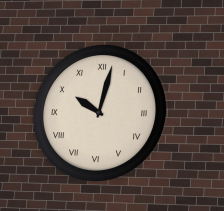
10:02
